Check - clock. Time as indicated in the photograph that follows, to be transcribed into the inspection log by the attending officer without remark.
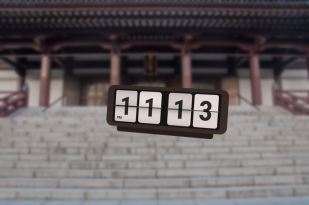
11:13
